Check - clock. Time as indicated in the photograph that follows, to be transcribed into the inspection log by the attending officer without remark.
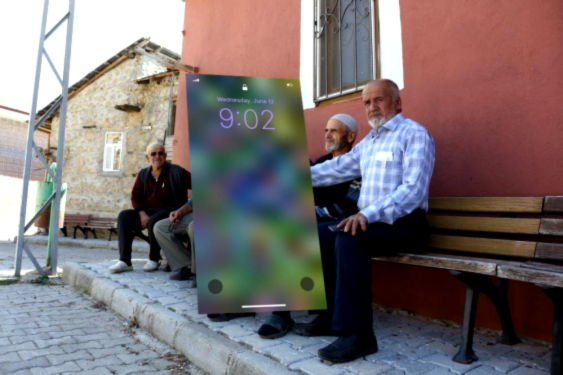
9:02
